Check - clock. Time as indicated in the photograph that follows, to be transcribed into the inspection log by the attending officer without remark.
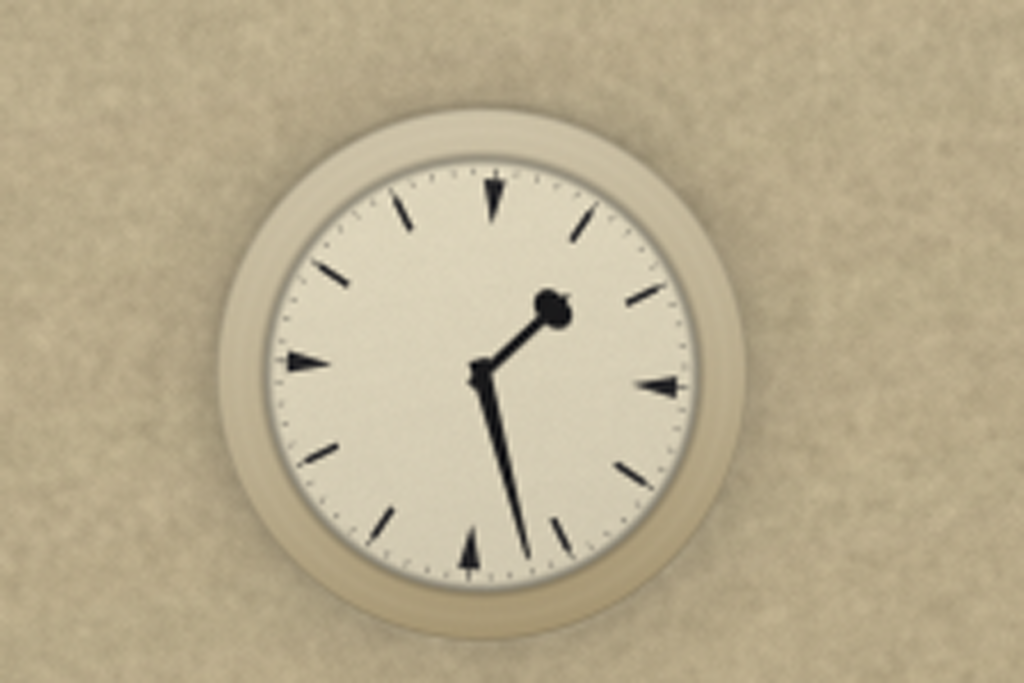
1:27
